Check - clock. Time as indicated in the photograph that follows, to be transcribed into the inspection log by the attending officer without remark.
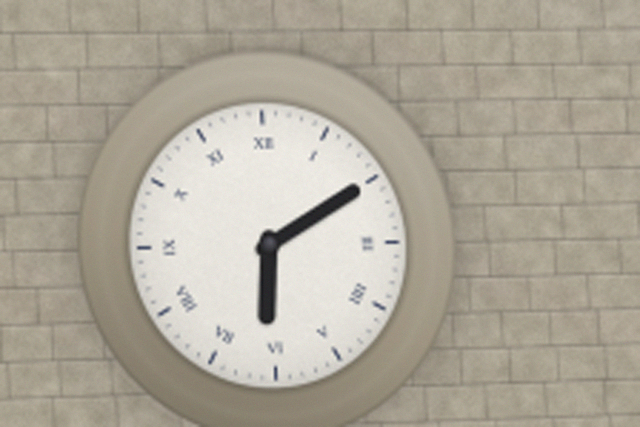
6:10
